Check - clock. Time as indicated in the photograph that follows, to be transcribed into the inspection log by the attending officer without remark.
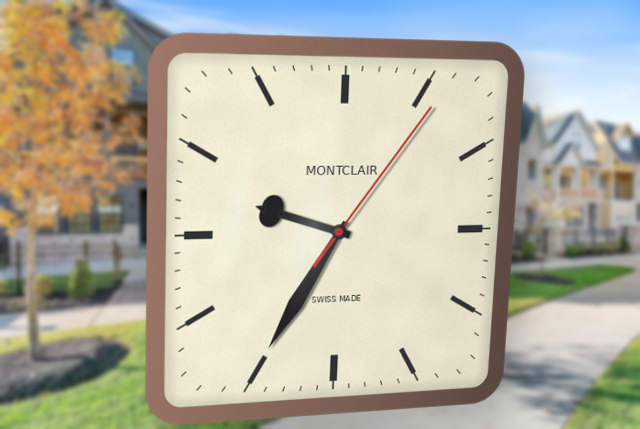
9:35:06
